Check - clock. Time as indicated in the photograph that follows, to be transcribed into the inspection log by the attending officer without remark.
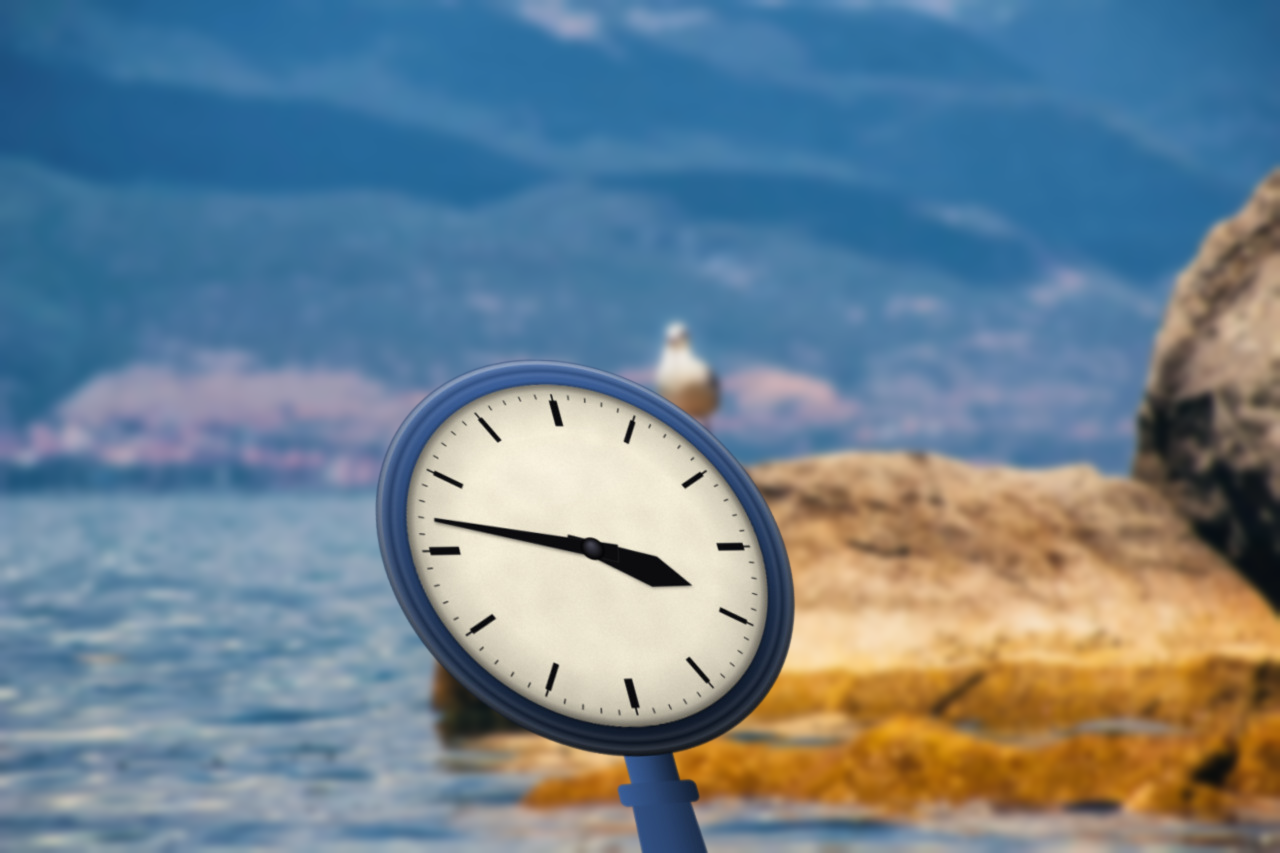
3:47
